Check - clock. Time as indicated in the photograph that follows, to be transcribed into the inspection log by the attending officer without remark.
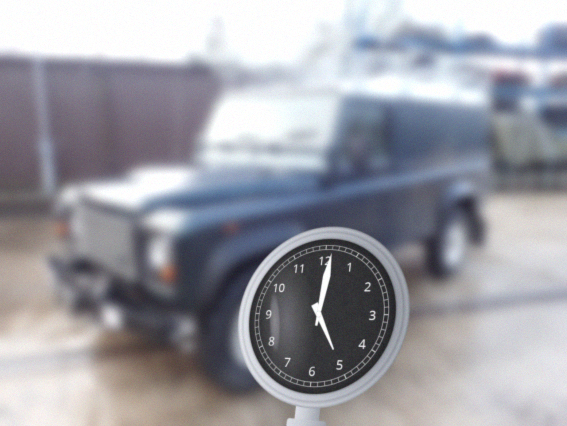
5:01
